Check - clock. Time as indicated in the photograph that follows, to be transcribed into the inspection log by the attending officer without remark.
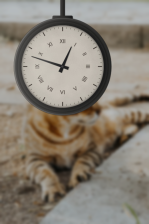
12:48
